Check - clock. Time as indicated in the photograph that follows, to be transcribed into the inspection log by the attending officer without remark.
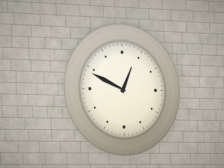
12:49
